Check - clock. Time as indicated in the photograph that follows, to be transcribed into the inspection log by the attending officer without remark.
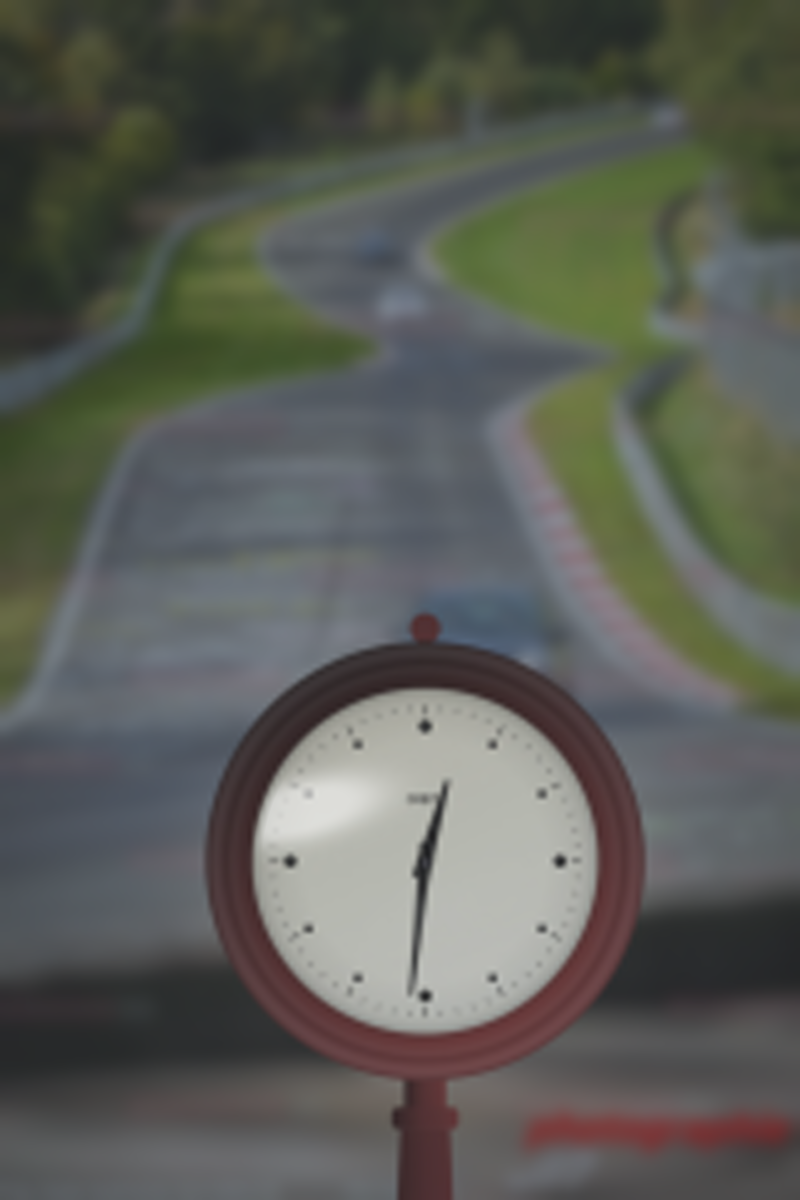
12:31
